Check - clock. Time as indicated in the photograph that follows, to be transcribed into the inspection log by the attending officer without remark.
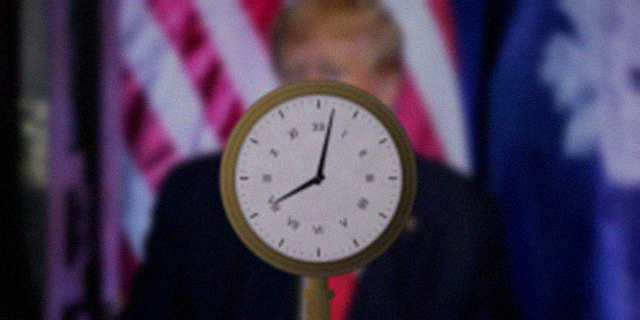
8:02
